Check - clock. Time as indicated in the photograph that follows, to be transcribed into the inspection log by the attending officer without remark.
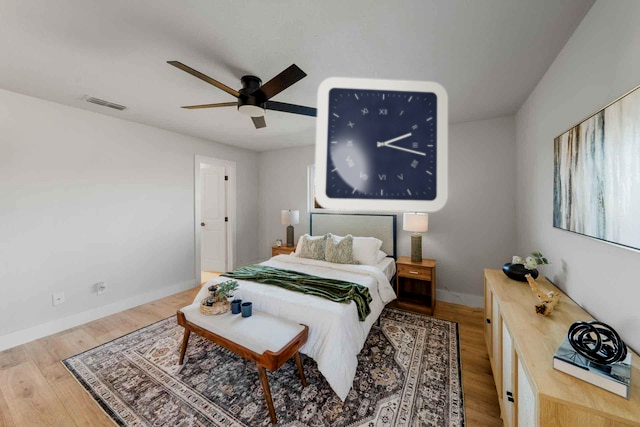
2:17
